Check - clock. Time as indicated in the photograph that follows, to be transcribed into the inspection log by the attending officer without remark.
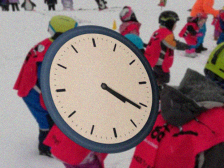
4:21
